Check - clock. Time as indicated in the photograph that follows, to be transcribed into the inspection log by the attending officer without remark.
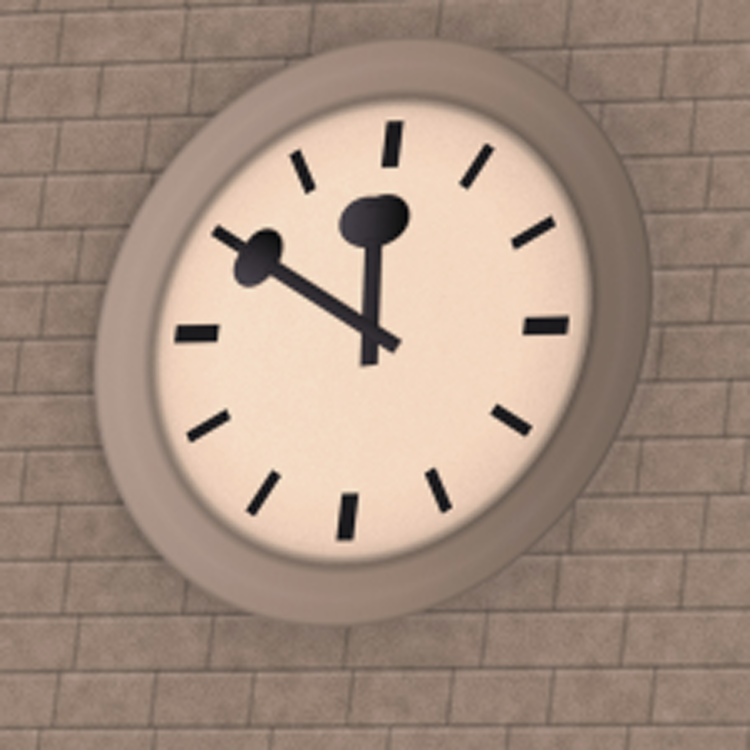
11:50
